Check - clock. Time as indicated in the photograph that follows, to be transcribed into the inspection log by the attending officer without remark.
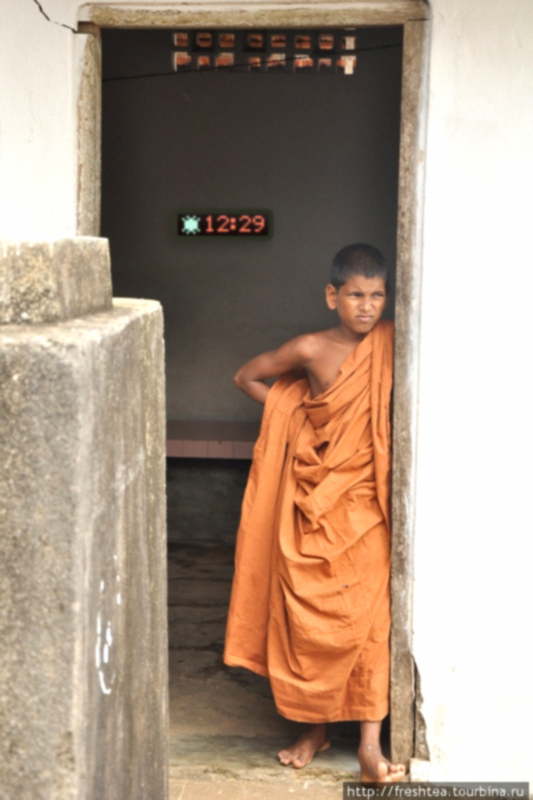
12:29
